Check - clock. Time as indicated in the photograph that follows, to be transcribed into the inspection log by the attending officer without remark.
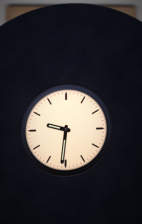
9:31
